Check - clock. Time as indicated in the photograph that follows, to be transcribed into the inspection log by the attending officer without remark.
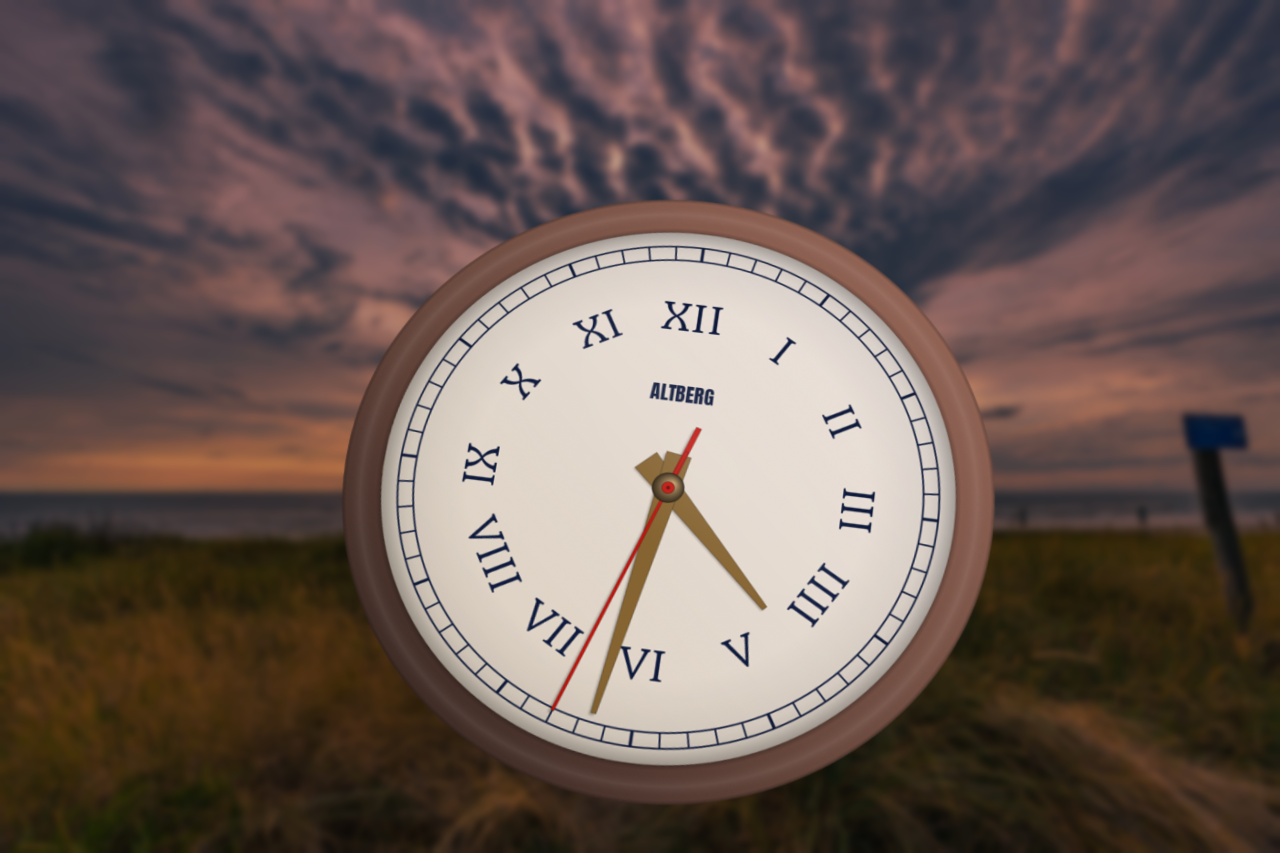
4:31:33
